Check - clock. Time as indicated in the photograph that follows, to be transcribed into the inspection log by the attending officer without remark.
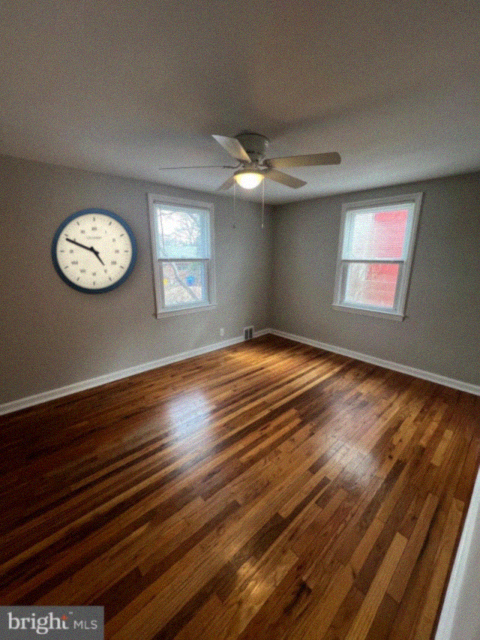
4:49
